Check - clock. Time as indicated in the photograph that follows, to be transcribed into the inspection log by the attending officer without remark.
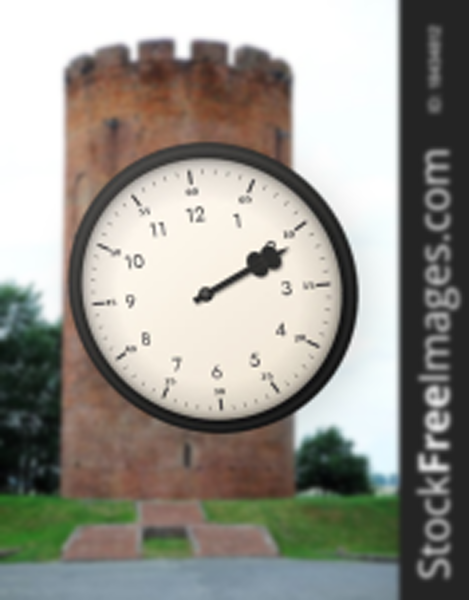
2:11
